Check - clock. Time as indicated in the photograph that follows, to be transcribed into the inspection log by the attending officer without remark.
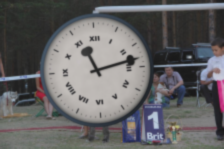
11:13
